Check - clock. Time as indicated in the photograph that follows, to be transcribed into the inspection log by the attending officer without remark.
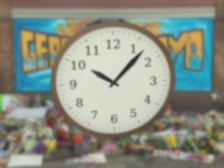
10:07
